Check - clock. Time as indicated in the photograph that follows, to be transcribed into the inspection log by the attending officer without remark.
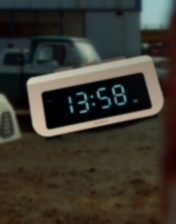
13:58
